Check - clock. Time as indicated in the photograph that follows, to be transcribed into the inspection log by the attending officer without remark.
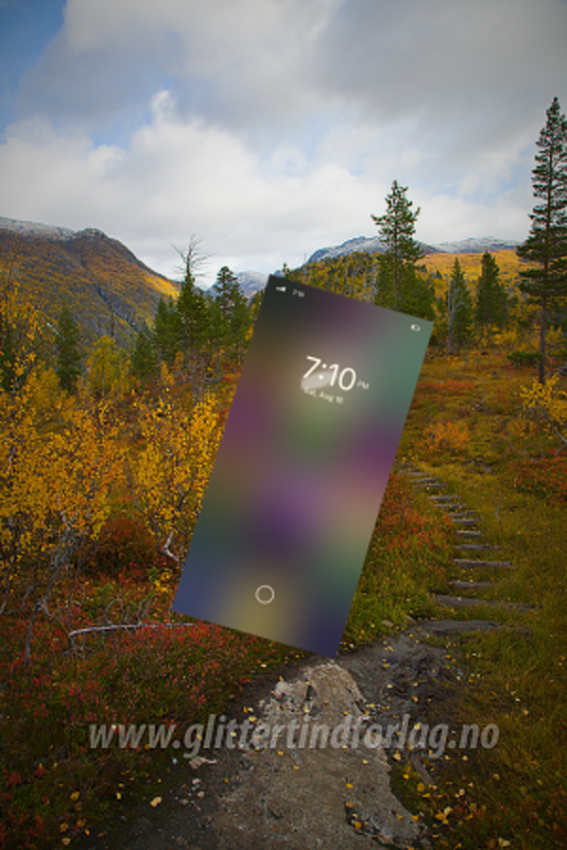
7:10
